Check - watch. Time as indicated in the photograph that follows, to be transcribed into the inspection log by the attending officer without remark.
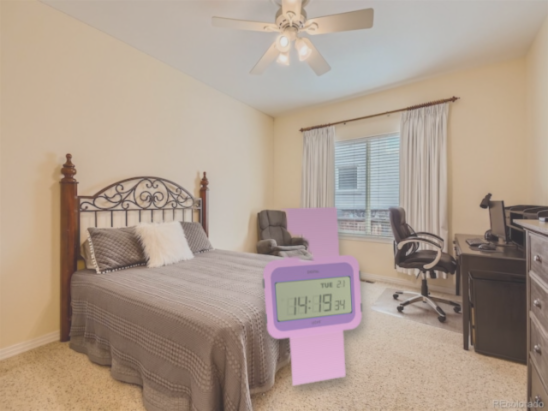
14:19:34
